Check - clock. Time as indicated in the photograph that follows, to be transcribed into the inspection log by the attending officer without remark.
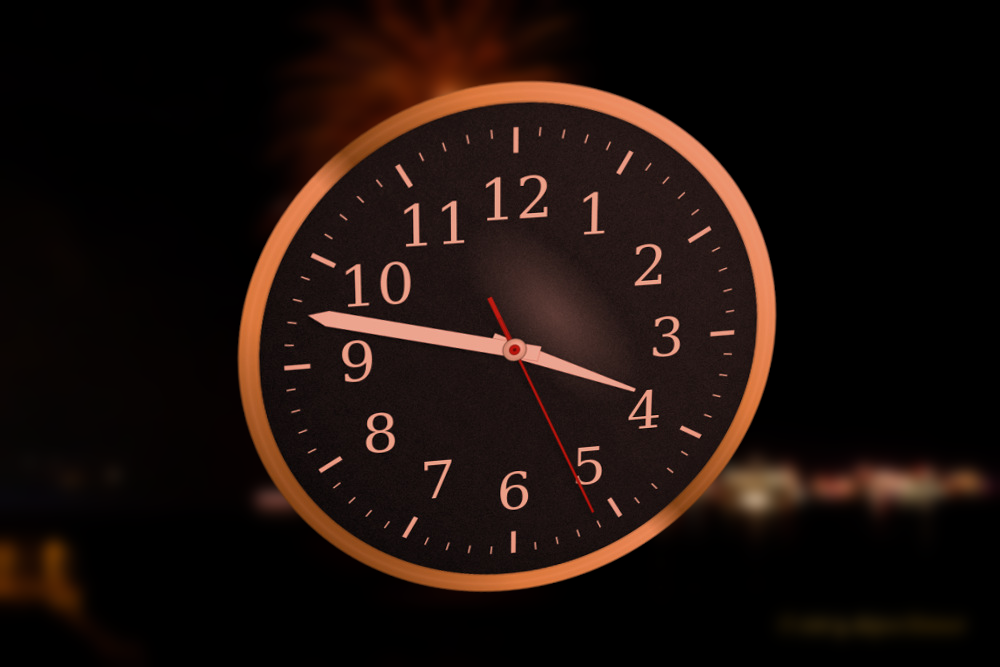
3:47:26
